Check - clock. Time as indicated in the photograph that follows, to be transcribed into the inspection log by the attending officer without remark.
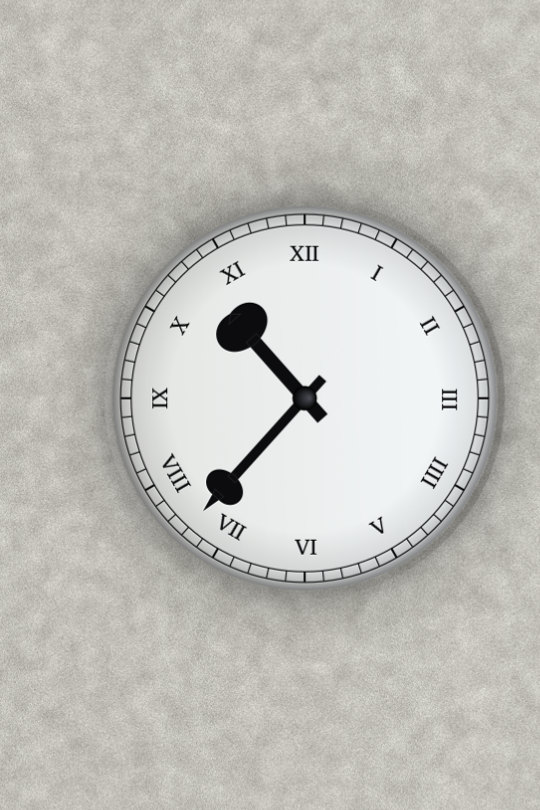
10:37
